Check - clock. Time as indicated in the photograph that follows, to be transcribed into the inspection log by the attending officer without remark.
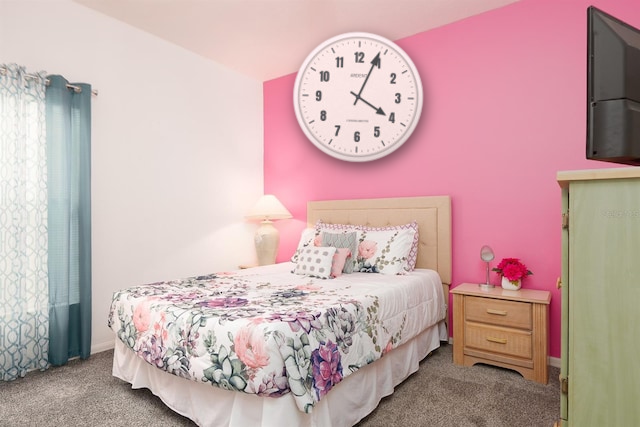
4:04
